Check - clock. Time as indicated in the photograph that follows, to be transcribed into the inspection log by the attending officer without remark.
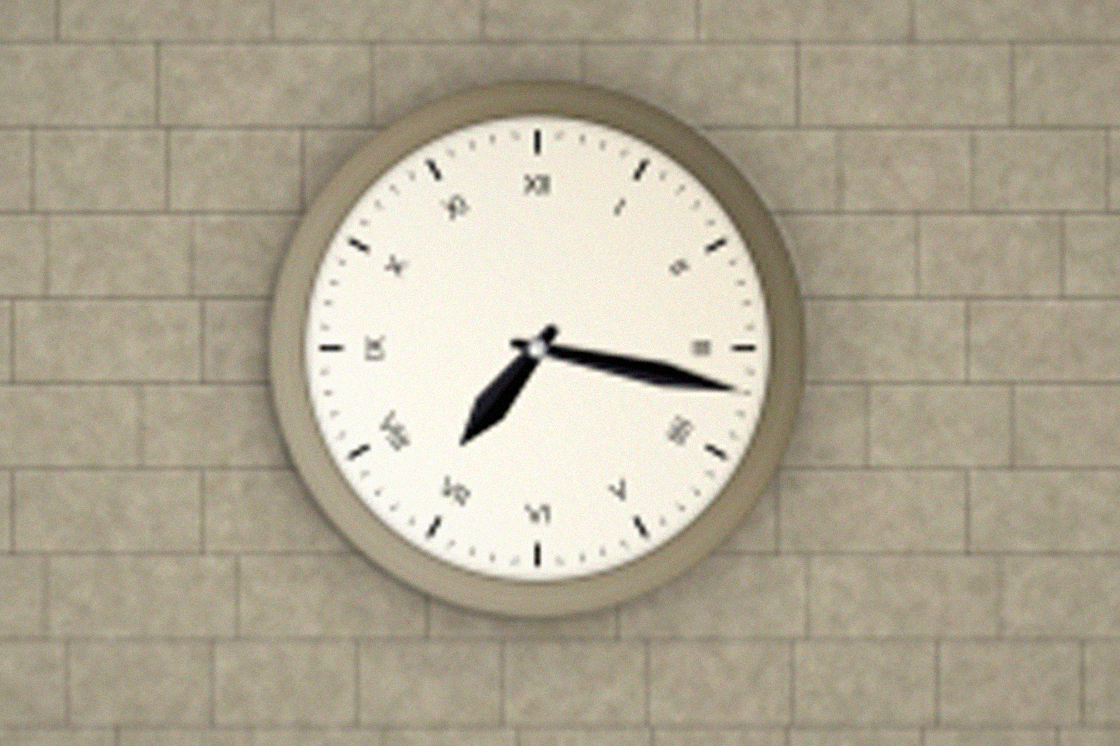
7:17
